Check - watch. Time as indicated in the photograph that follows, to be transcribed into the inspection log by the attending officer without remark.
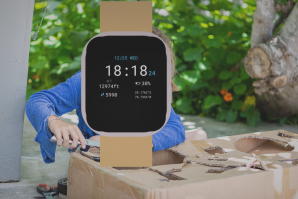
18:18
